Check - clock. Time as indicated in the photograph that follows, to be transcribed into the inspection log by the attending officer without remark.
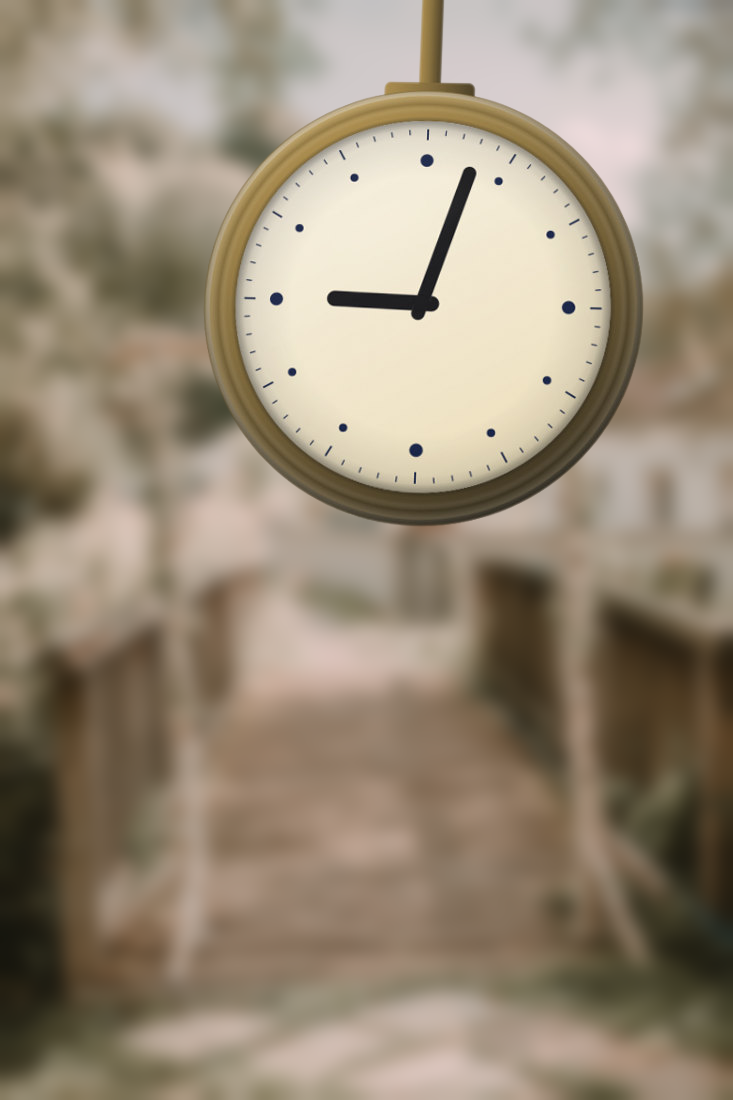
9:03
